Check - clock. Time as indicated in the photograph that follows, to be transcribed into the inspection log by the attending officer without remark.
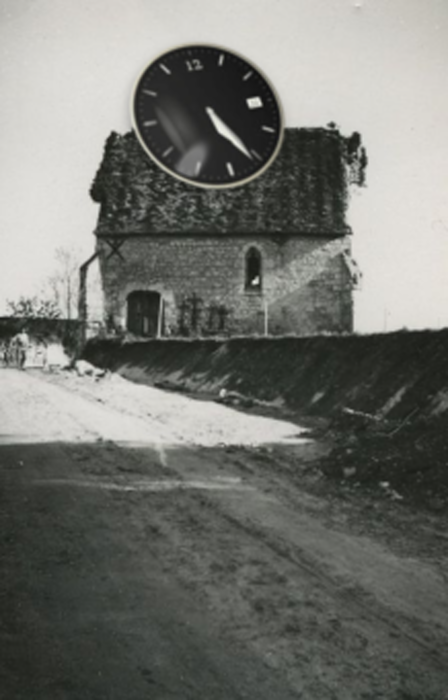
5:26
